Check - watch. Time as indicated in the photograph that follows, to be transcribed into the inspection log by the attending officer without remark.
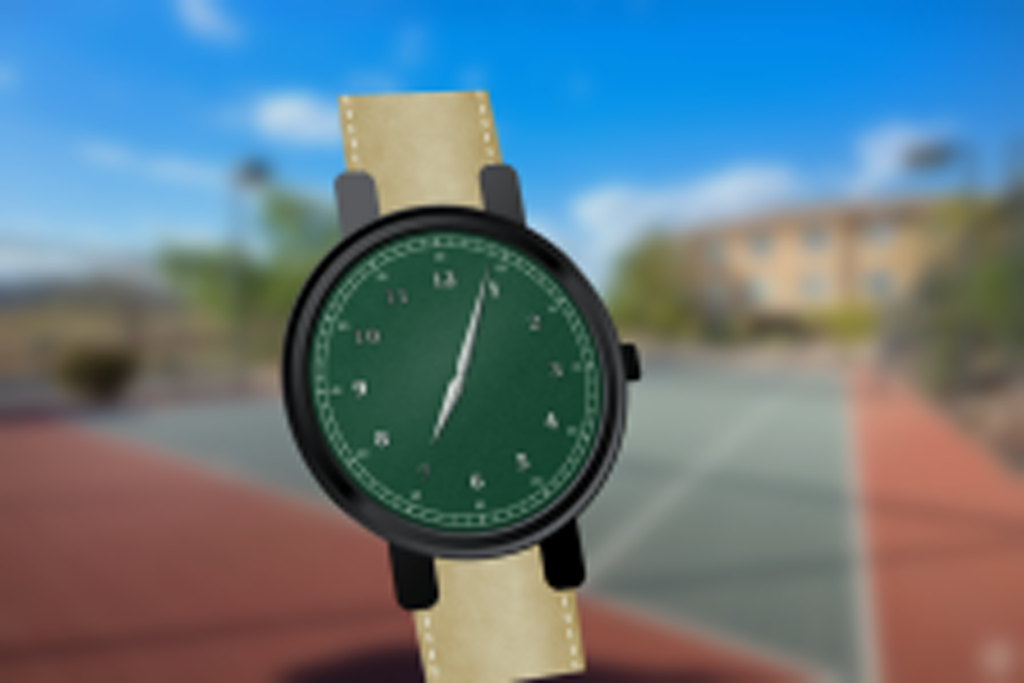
7:04
